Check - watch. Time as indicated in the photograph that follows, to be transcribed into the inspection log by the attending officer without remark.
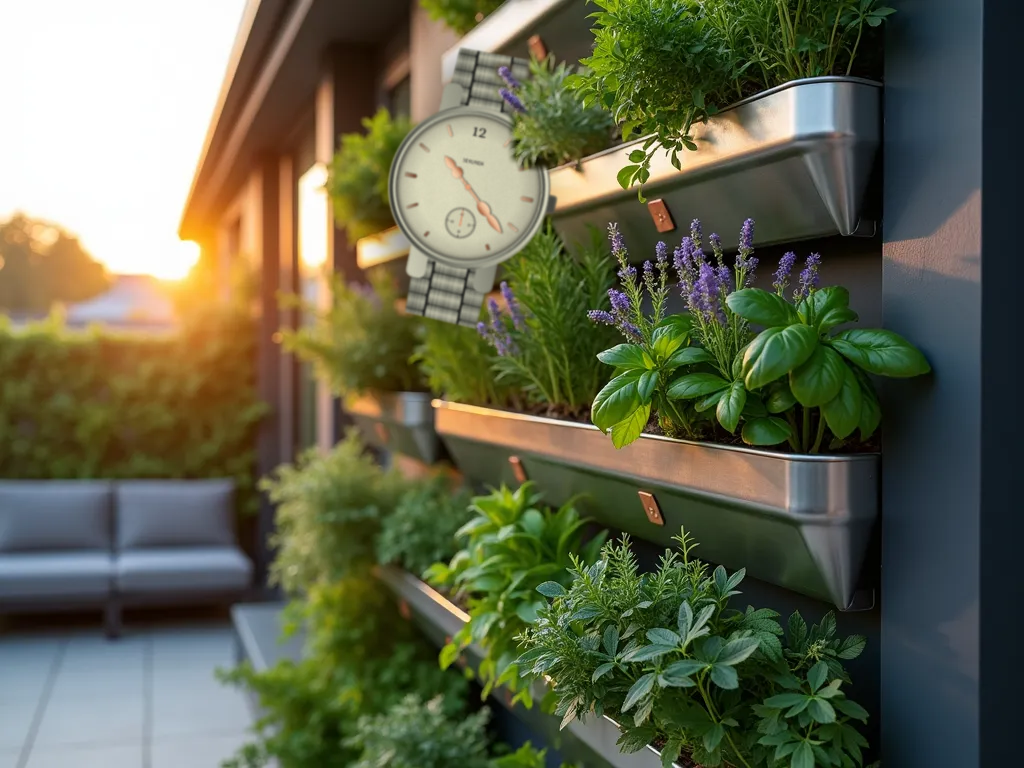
10:22
